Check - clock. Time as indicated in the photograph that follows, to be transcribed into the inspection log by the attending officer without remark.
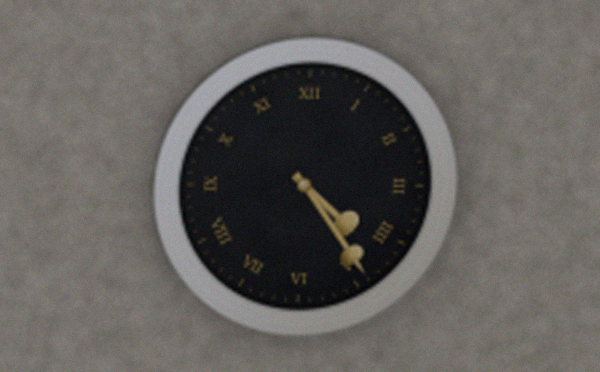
4:24
